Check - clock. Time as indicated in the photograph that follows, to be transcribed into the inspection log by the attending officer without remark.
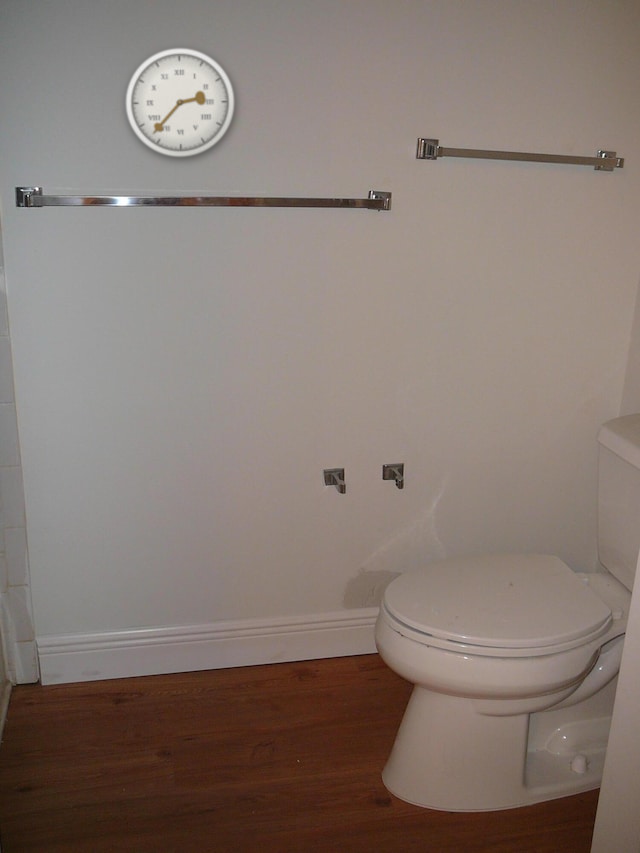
2:37
